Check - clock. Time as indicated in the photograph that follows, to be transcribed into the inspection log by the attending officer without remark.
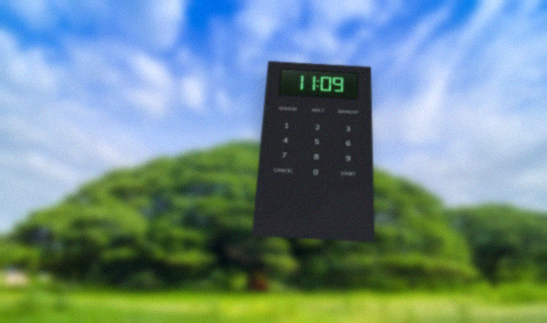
11:09
